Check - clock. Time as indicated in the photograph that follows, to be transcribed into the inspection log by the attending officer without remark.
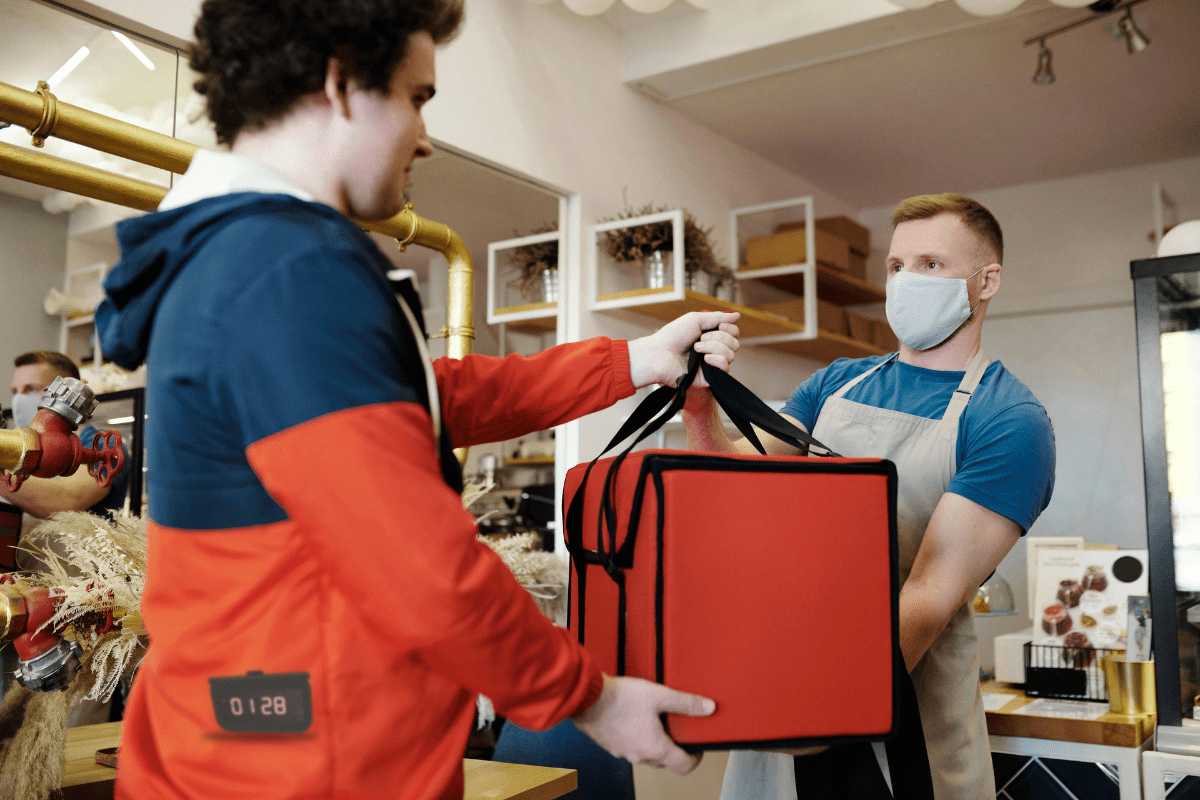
1:28
